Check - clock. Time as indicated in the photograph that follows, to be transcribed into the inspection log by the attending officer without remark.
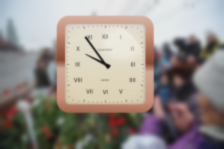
9:54
